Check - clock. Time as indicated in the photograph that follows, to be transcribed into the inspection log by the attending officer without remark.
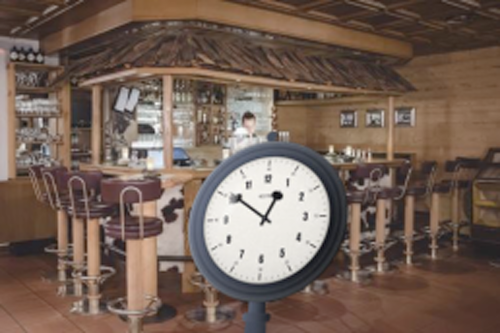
12:51
